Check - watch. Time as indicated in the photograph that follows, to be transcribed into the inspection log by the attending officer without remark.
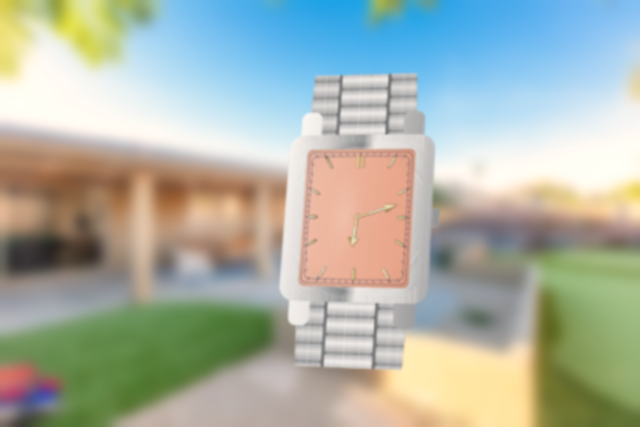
6:12
